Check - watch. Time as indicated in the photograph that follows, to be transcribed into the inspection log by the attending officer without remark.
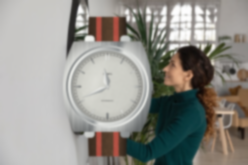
11:41
